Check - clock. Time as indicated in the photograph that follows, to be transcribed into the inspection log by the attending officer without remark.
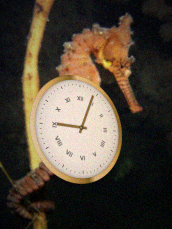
9:04
